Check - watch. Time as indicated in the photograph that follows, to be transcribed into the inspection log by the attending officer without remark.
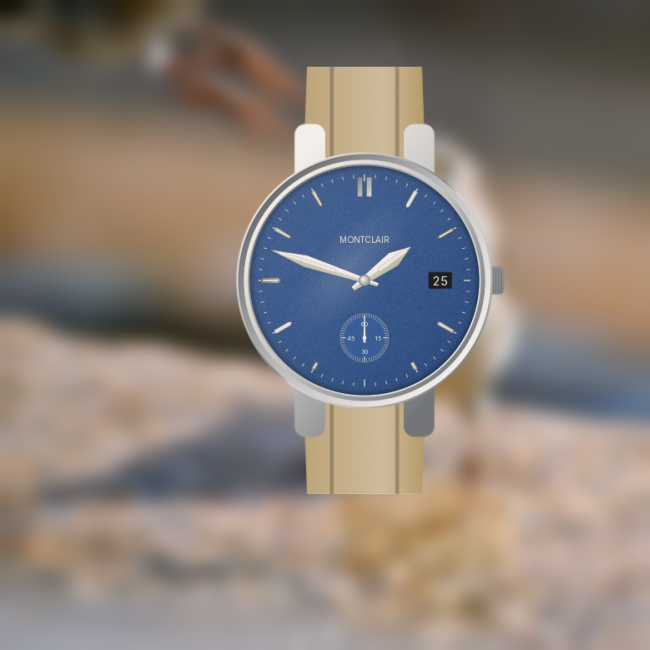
1:48
